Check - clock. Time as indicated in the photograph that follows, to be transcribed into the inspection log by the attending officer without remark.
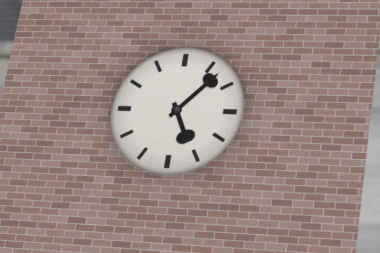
5:07
